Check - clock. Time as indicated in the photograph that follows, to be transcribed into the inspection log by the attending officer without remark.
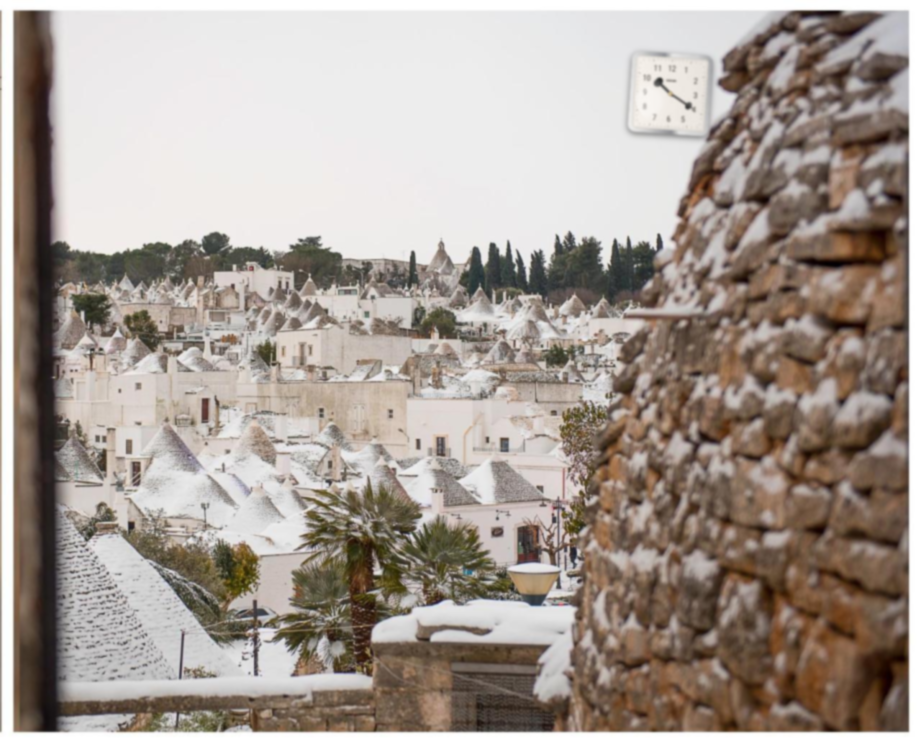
10:20
